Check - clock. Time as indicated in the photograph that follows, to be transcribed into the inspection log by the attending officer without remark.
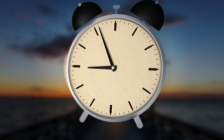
8:56
